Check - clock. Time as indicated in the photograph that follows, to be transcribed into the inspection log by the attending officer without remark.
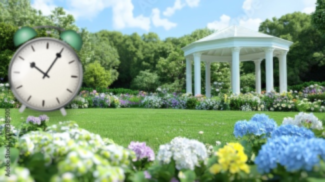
10:05
